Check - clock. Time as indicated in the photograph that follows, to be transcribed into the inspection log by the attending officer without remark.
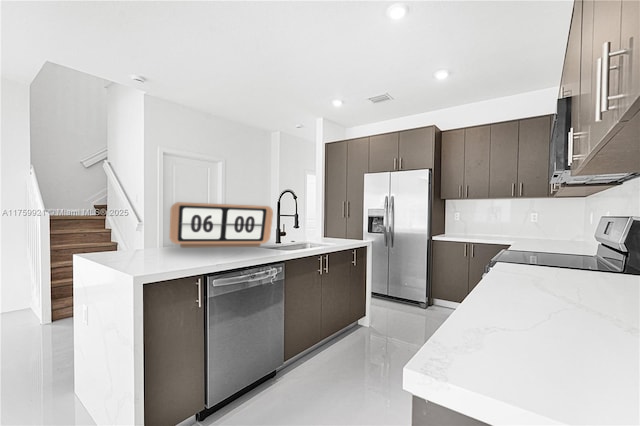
6:00
